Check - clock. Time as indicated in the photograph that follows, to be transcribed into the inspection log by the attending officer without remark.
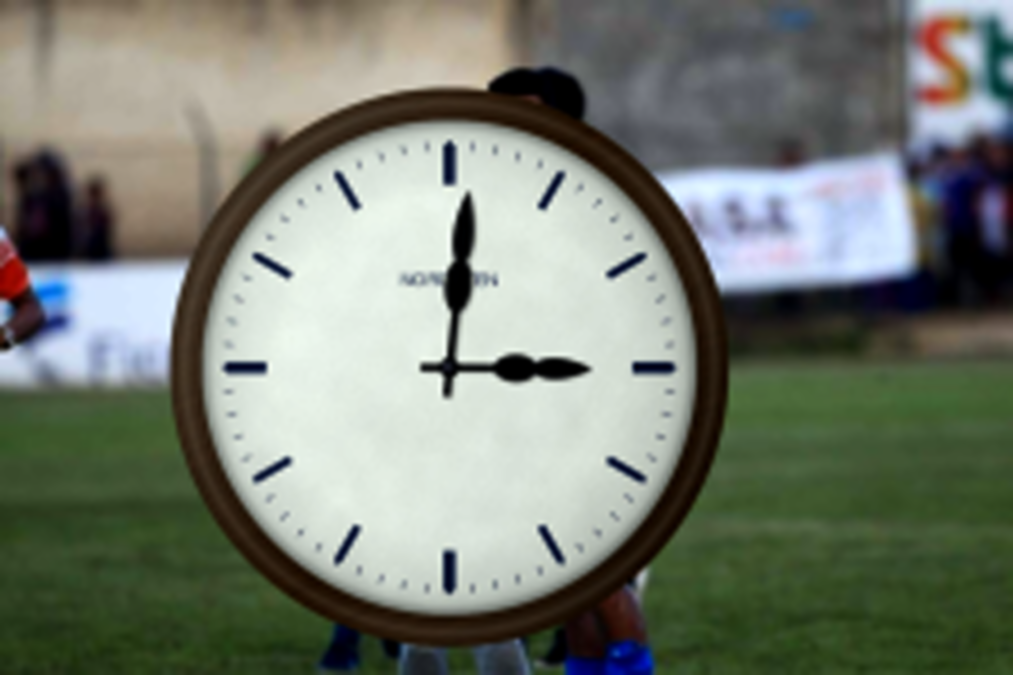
3:01
